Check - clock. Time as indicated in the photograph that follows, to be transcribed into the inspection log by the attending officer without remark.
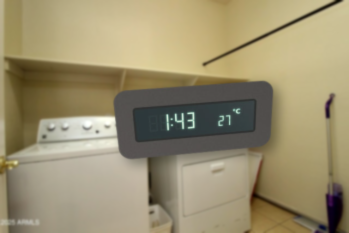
1:43
